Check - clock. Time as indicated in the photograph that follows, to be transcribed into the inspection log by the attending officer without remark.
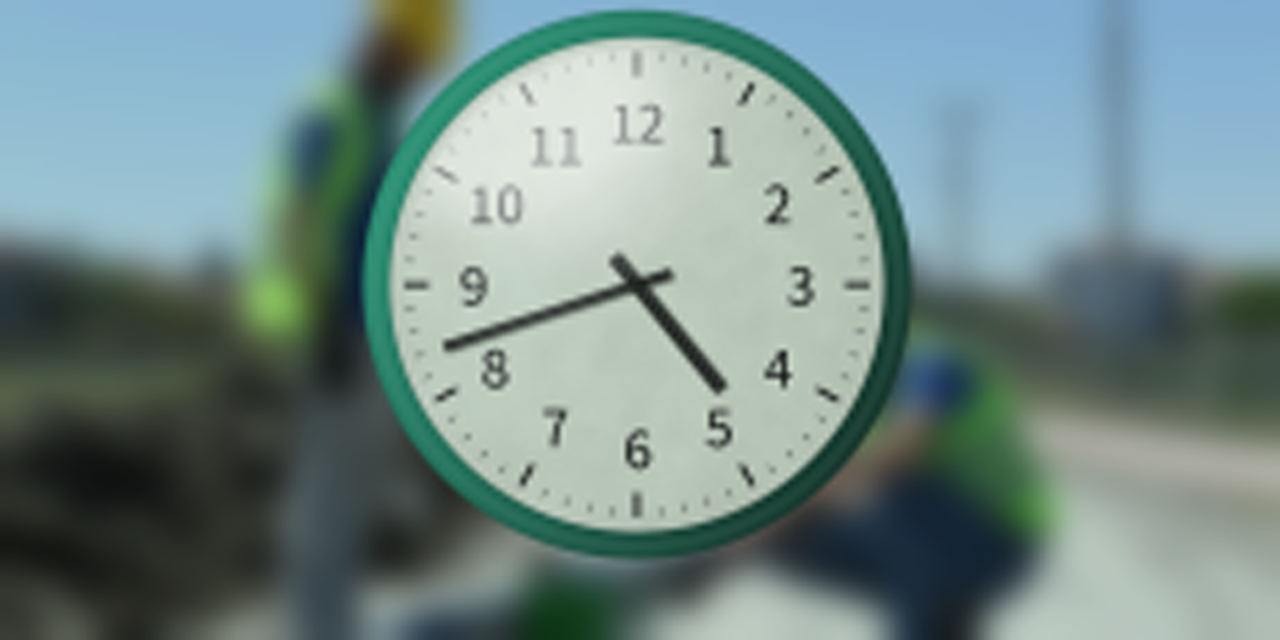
4:42
